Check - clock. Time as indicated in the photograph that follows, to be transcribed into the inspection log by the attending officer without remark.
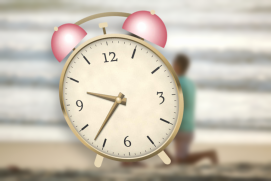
9:37
